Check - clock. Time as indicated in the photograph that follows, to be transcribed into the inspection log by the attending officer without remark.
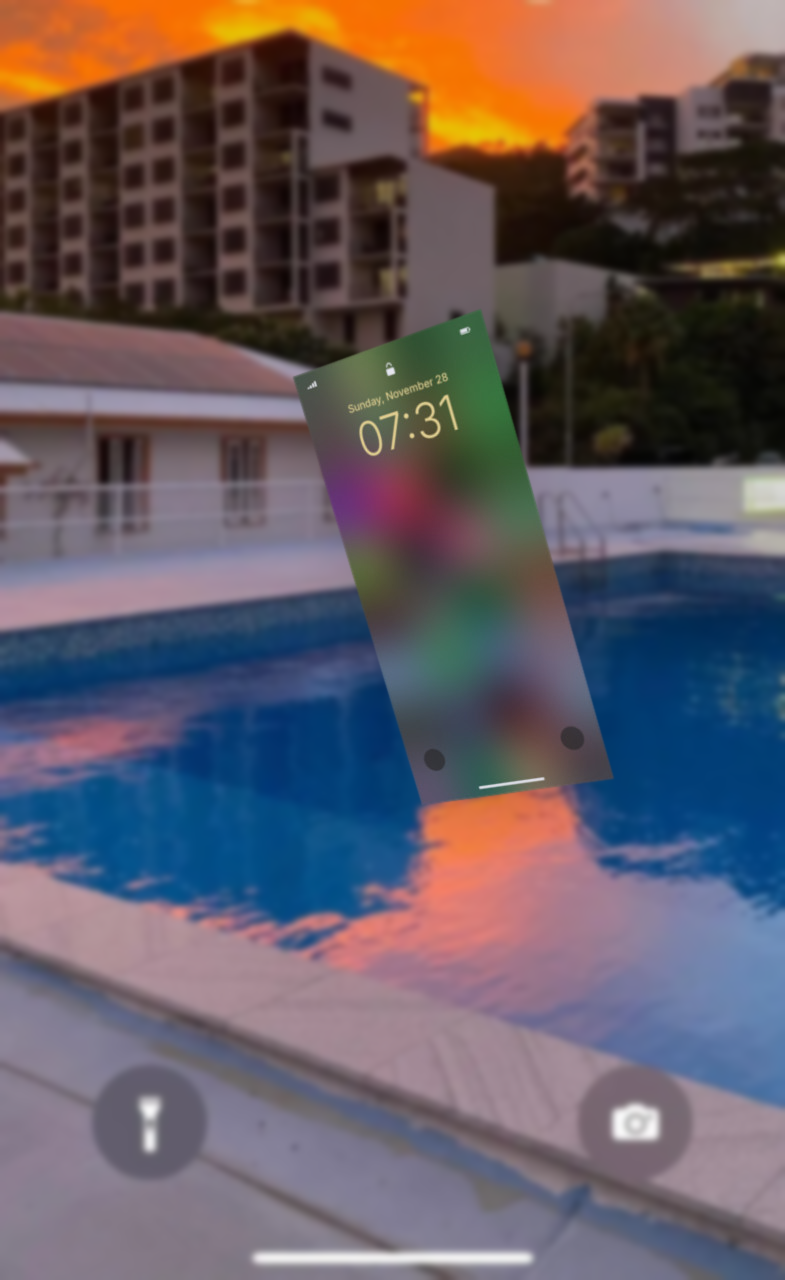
7:31
